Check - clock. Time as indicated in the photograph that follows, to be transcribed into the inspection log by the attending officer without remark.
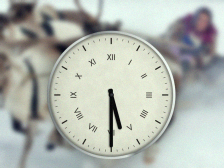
5:30
